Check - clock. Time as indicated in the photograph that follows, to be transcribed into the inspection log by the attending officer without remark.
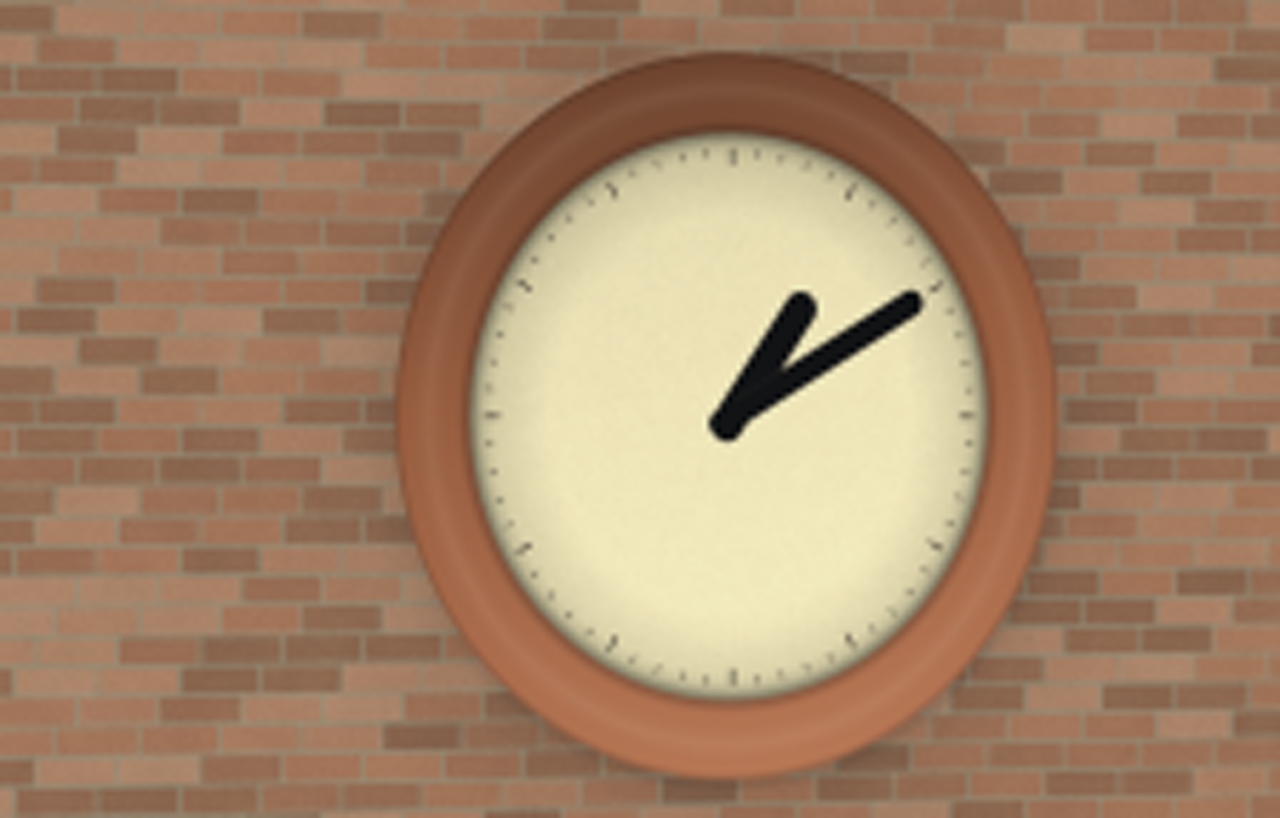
1:10
